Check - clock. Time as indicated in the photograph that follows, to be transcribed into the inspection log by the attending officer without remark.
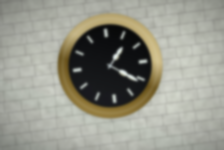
1:21
